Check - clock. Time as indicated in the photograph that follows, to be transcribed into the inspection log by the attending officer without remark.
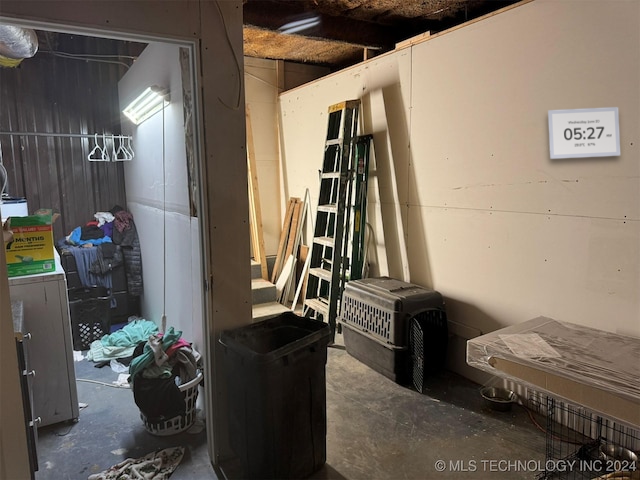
5:27
